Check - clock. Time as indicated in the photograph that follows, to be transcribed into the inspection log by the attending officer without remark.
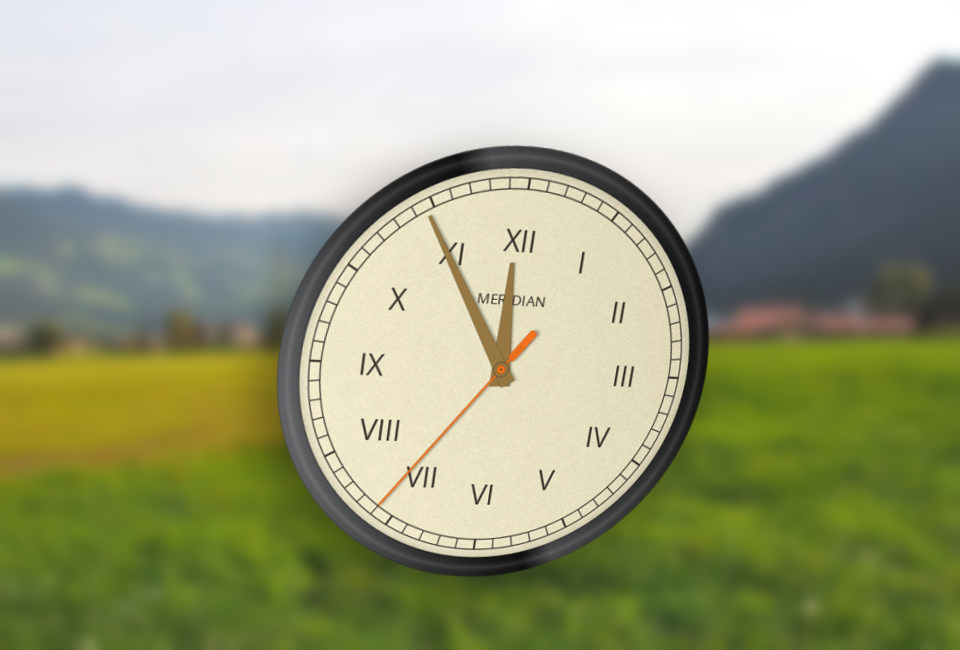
11:54:36
